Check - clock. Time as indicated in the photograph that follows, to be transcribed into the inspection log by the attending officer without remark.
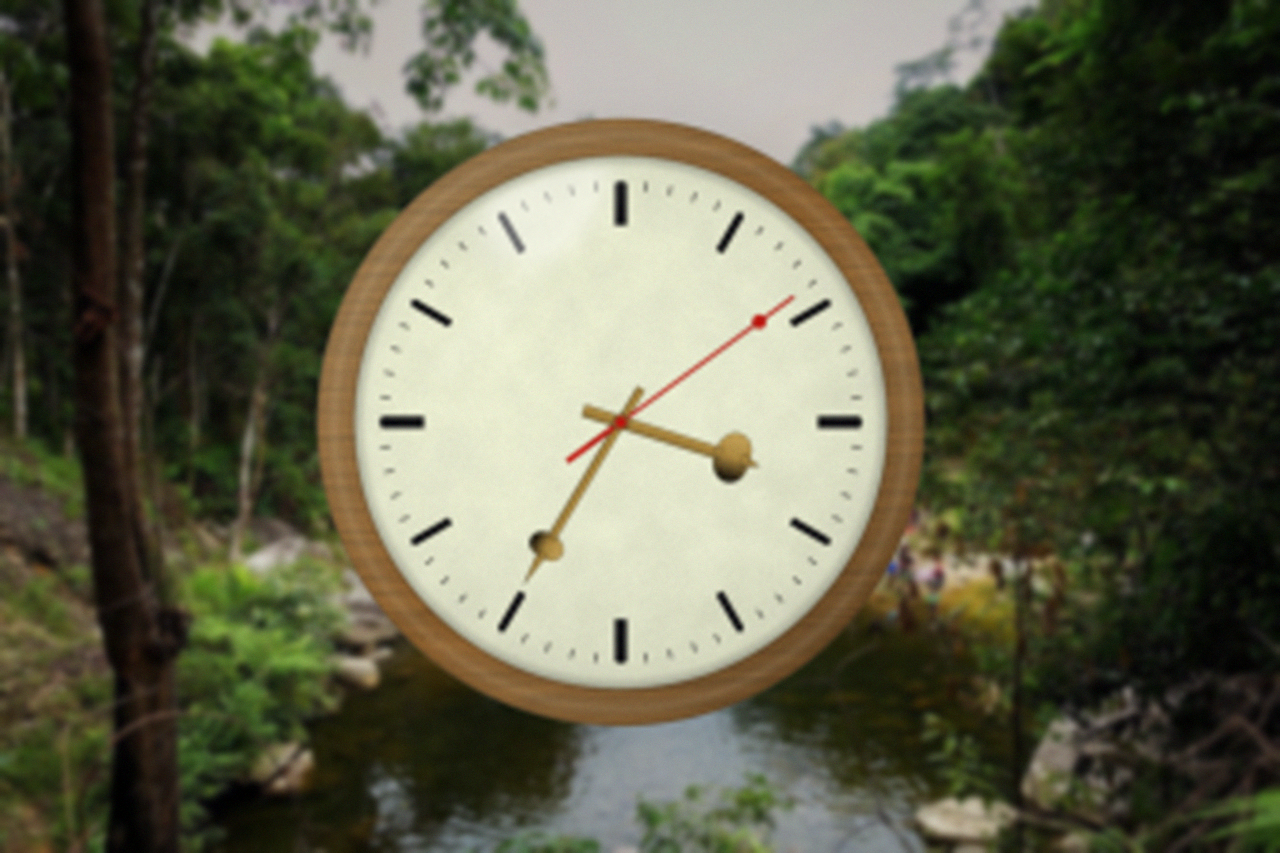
3:35:09
